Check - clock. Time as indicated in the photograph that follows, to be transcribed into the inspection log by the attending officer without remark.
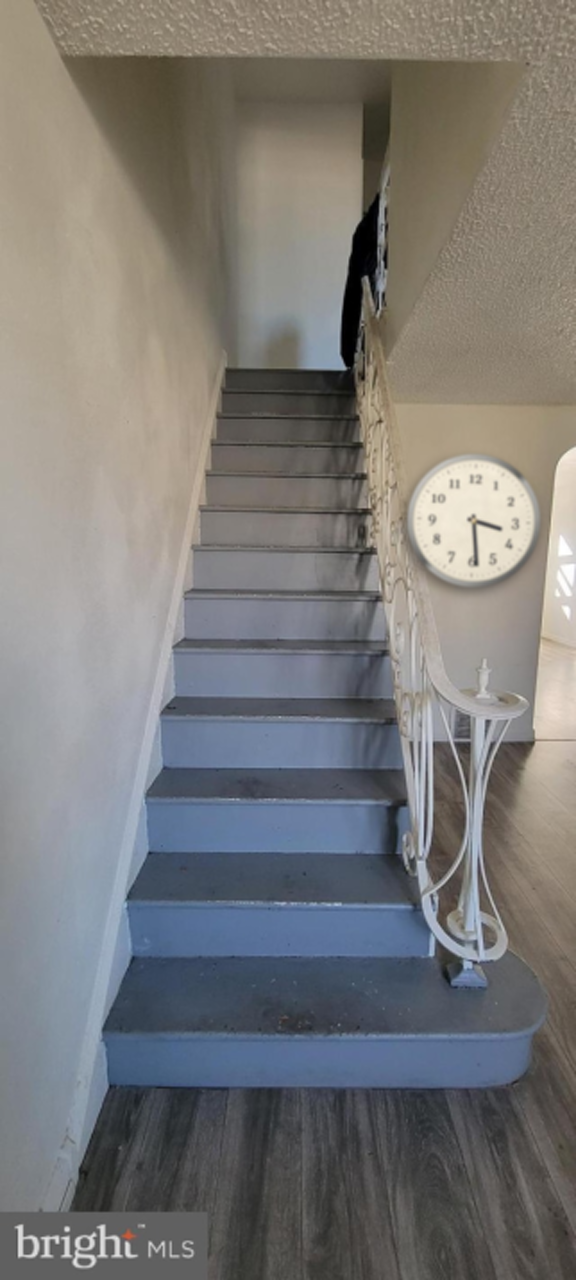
3:29
